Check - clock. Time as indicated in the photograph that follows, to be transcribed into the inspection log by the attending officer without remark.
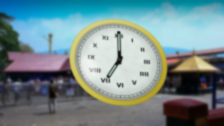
7:00
